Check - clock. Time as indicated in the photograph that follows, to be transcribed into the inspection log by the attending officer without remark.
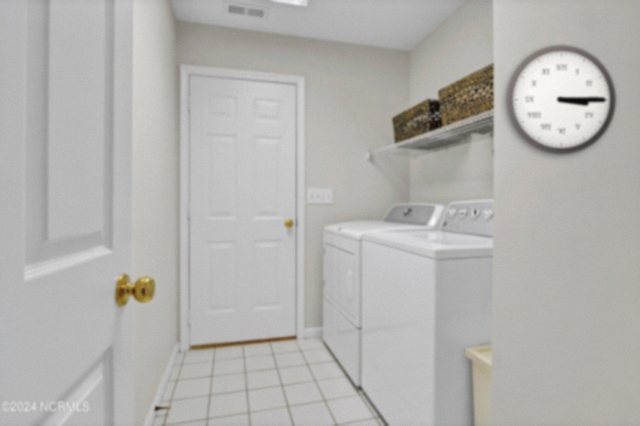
3:15
